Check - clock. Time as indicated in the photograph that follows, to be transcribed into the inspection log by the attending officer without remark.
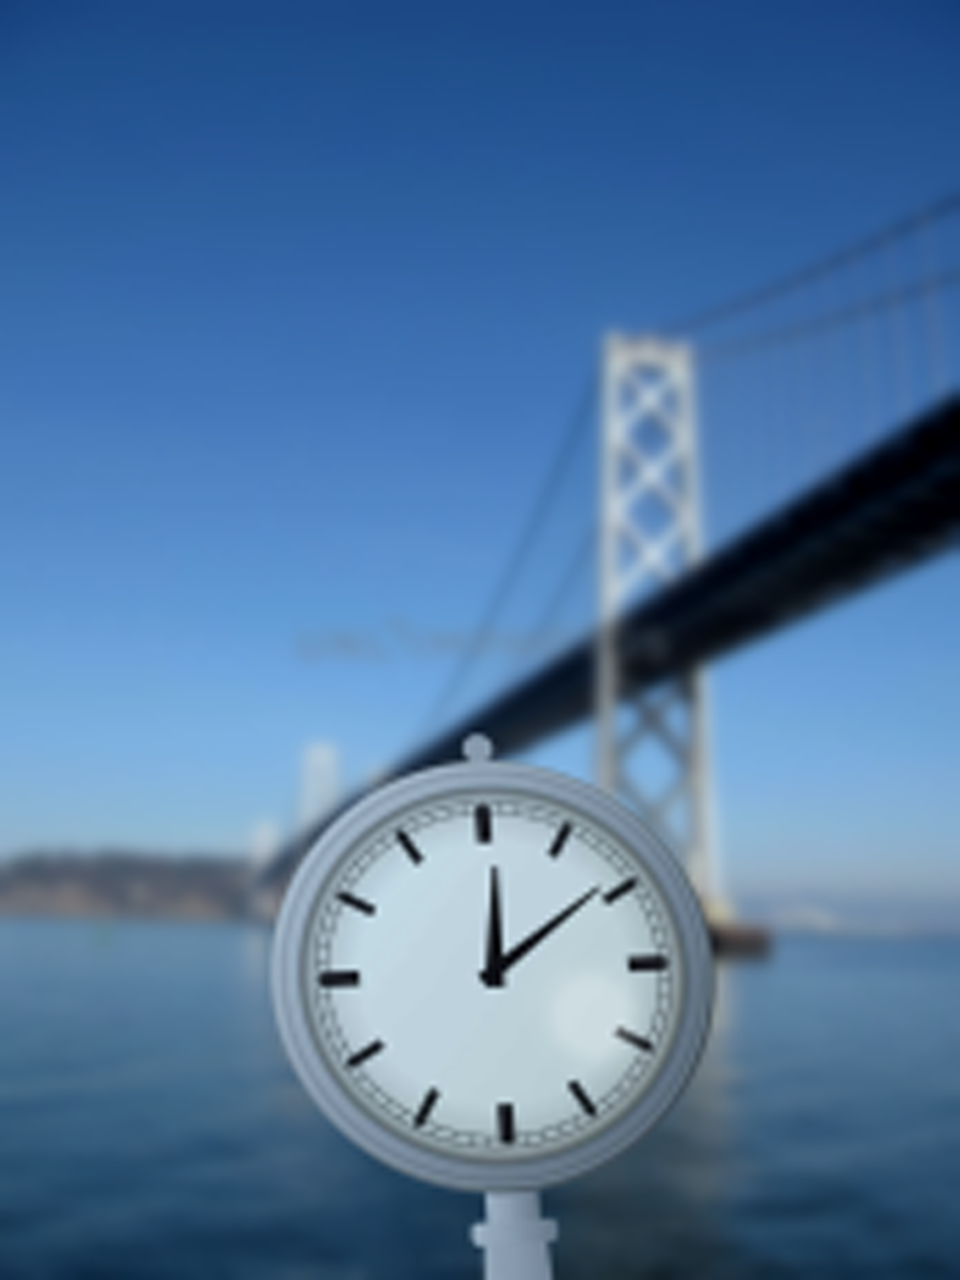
12:09
